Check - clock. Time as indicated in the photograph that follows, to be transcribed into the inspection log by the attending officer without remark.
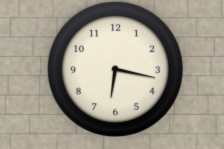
6:17
